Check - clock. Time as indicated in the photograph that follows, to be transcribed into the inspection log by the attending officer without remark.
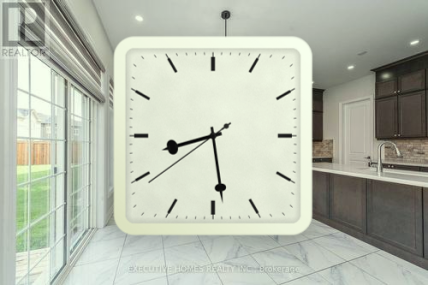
8:28:39
